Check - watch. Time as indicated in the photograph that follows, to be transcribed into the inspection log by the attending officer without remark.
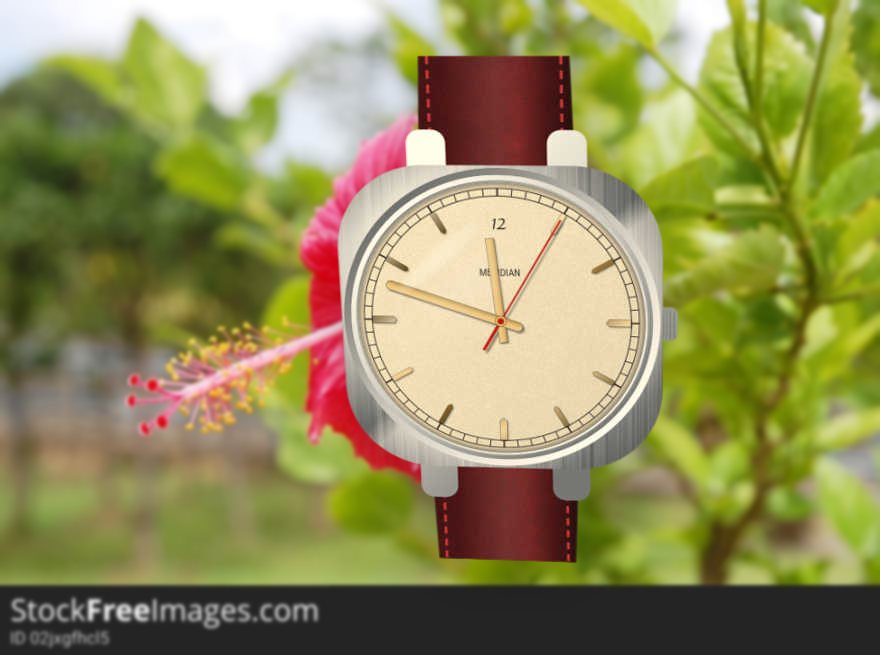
11:48:05
